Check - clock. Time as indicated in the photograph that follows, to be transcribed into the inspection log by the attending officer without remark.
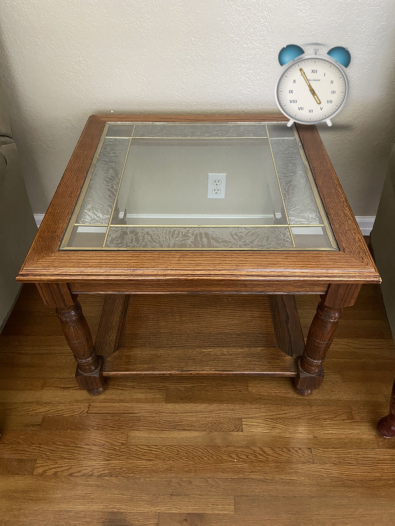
4:55
